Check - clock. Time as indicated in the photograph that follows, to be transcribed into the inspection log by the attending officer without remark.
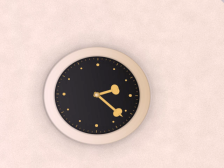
2:22
